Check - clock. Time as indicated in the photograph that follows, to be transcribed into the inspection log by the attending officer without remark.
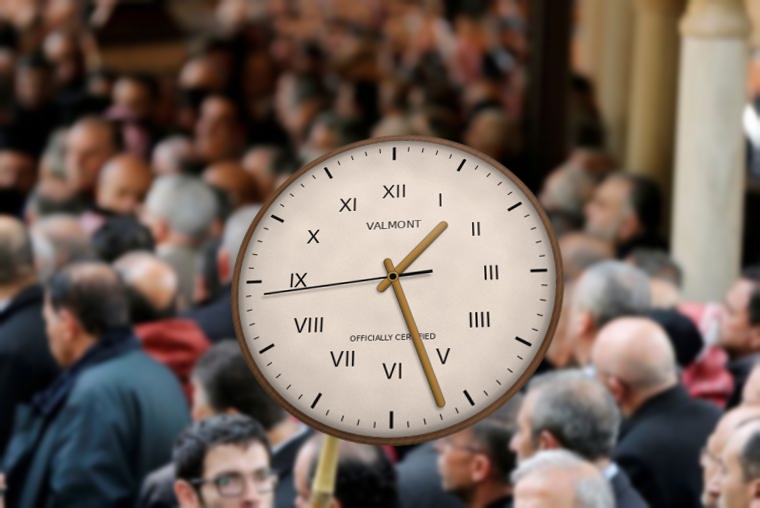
1:26:44
